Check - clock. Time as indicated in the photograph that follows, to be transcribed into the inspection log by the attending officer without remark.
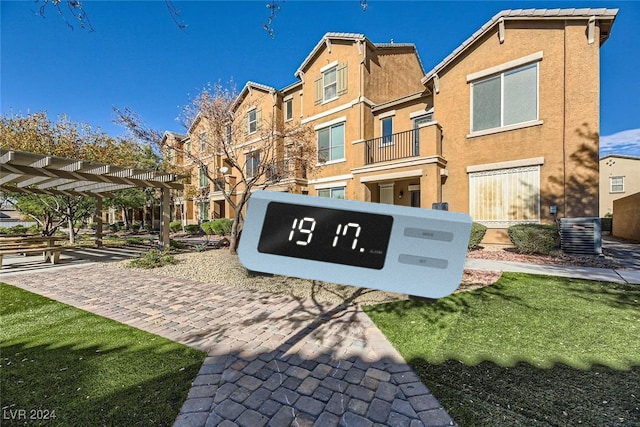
19:17
